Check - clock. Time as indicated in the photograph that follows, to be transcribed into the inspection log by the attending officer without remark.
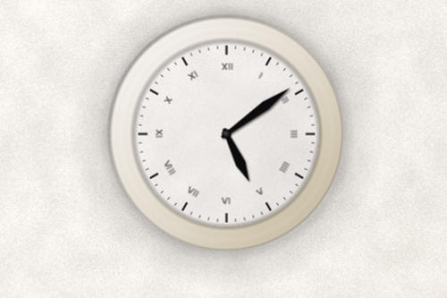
5:09
